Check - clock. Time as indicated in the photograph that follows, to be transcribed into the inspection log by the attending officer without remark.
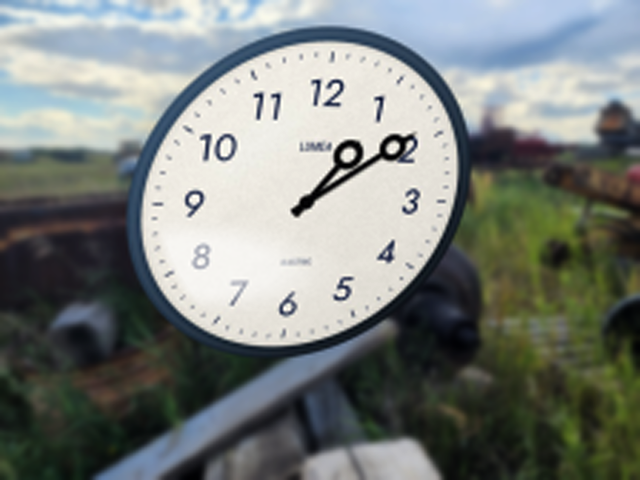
1:09
